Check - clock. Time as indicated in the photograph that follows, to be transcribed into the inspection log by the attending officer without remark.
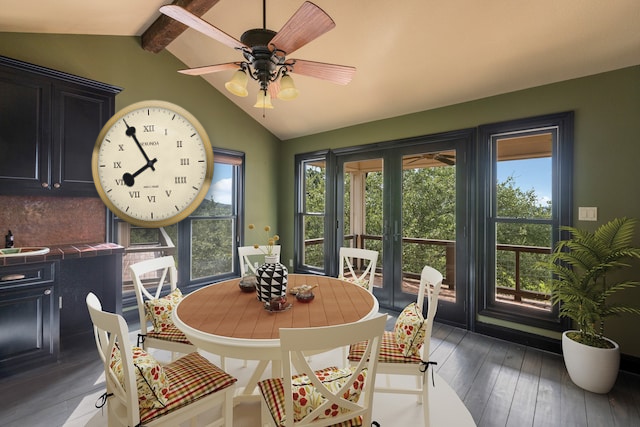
7:55
